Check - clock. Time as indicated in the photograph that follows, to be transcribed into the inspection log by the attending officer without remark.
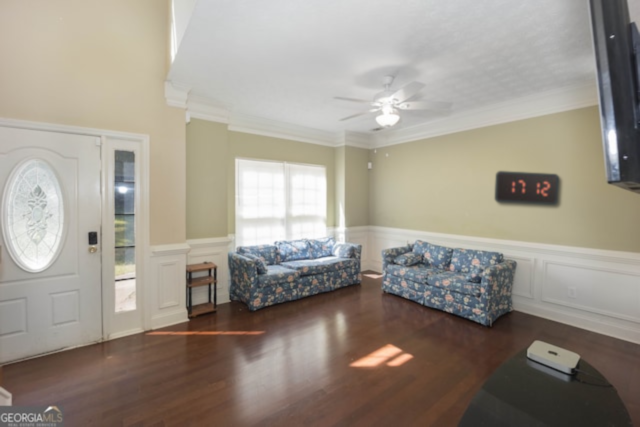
17:12
